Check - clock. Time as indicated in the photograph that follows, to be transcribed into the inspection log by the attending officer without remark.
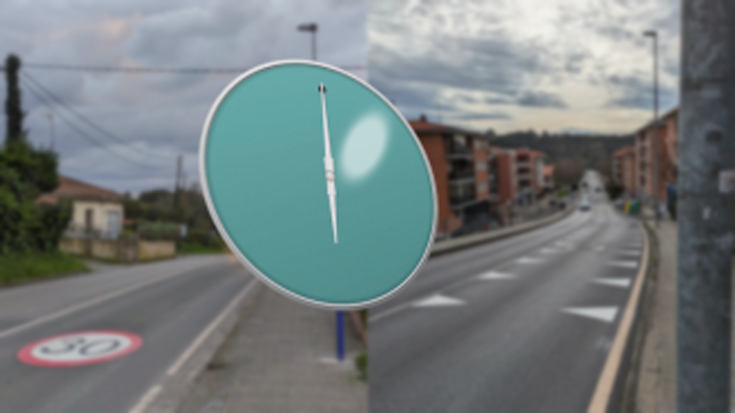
6:00
